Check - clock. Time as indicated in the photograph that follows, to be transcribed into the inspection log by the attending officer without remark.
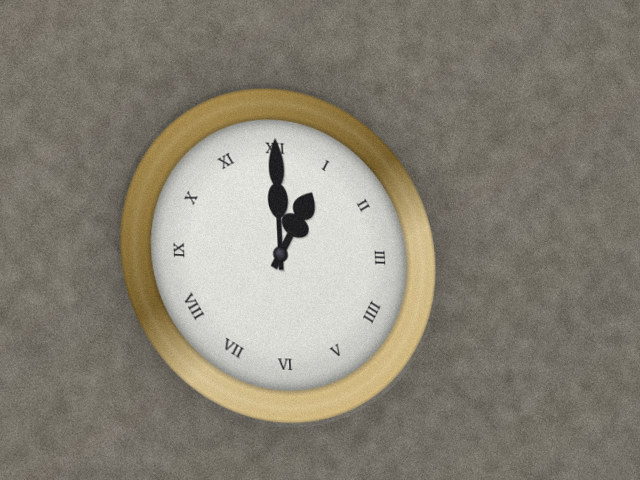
1:00
